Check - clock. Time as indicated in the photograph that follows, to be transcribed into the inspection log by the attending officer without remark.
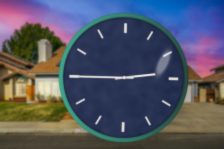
2:45
